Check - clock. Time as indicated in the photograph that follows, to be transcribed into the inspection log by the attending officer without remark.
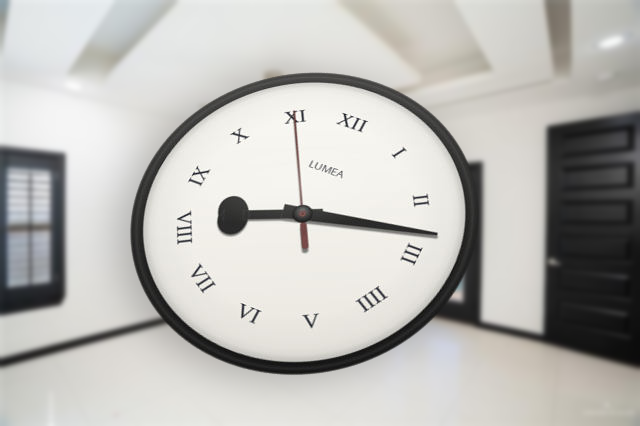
8:12:55
